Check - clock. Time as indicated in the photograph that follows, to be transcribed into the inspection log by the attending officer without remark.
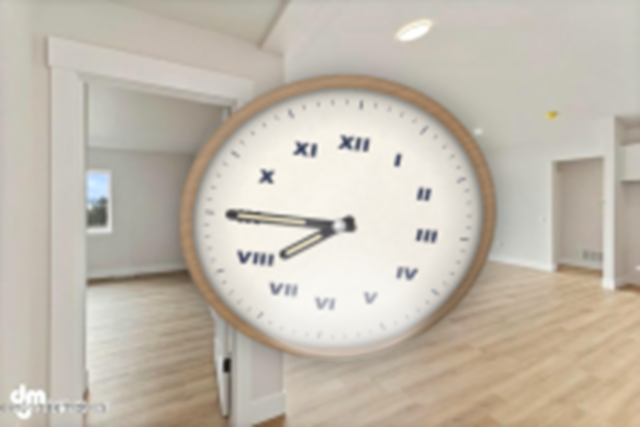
7:45
